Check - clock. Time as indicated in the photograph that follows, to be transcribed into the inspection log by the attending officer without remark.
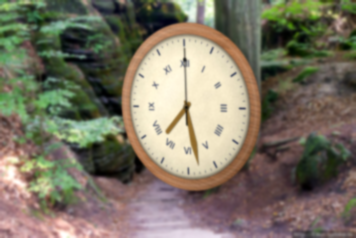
7:28:00
